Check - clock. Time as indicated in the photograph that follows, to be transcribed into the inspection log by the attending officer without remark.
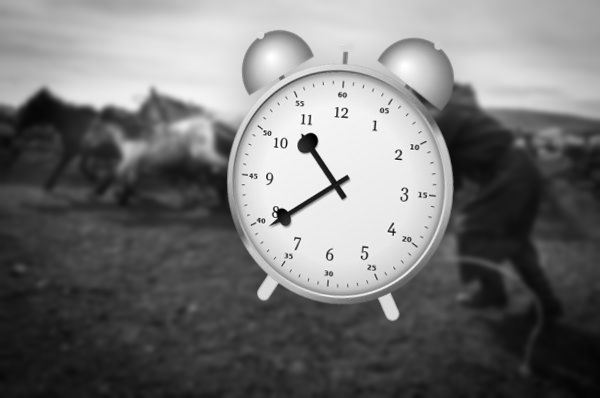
10:39
